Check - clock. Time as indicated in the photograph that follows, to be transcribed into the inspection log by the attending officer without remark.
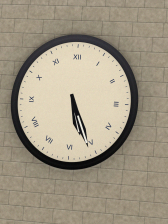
5:26
